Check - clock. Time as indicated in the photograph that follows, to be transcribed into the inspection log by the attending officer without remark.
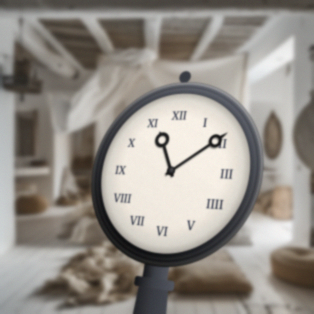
11:09
